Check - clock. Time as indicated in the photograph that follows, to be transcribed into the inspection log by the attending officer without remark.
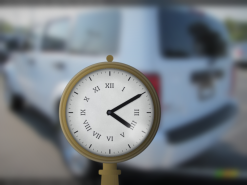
4:10
